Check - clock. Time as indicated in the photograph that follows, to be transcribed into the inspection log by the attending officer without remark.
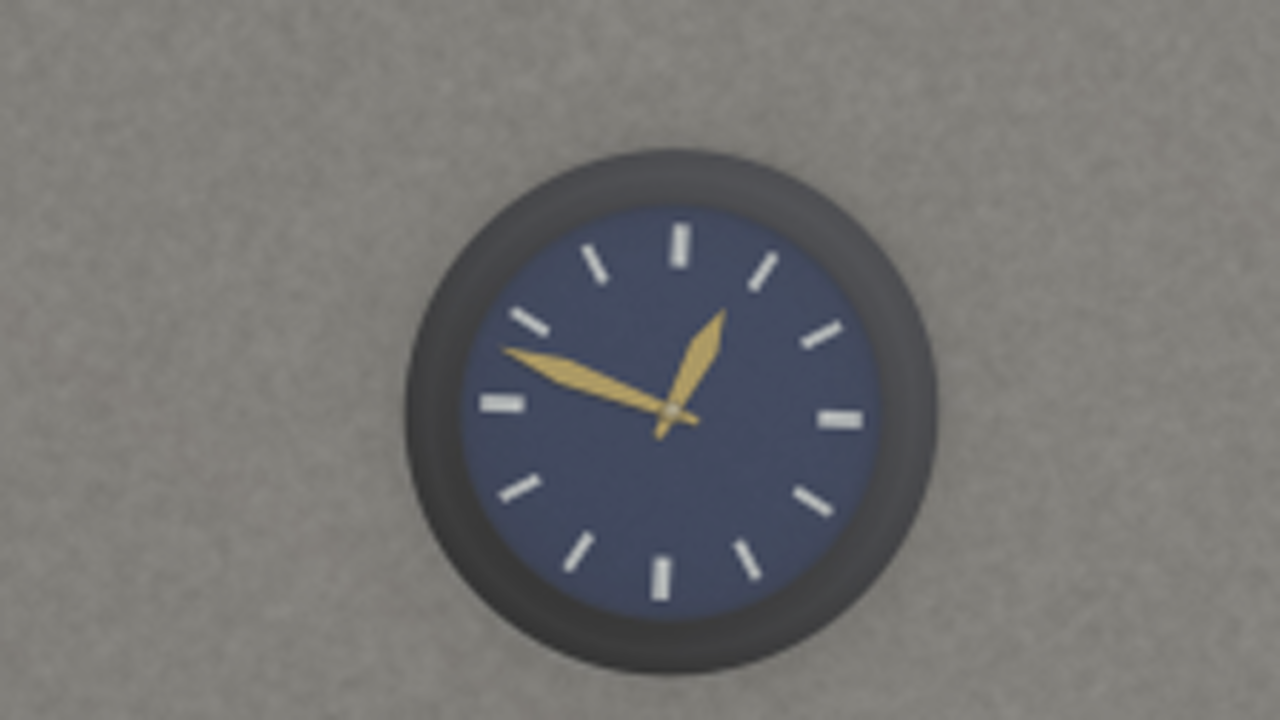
12:48
